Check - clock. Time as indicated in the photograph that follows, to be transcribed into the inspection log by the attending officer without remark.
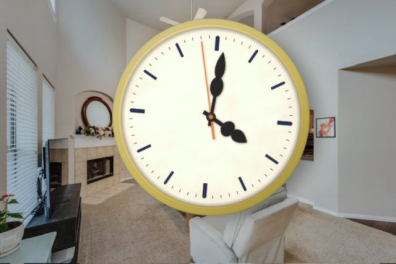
4:00:58
